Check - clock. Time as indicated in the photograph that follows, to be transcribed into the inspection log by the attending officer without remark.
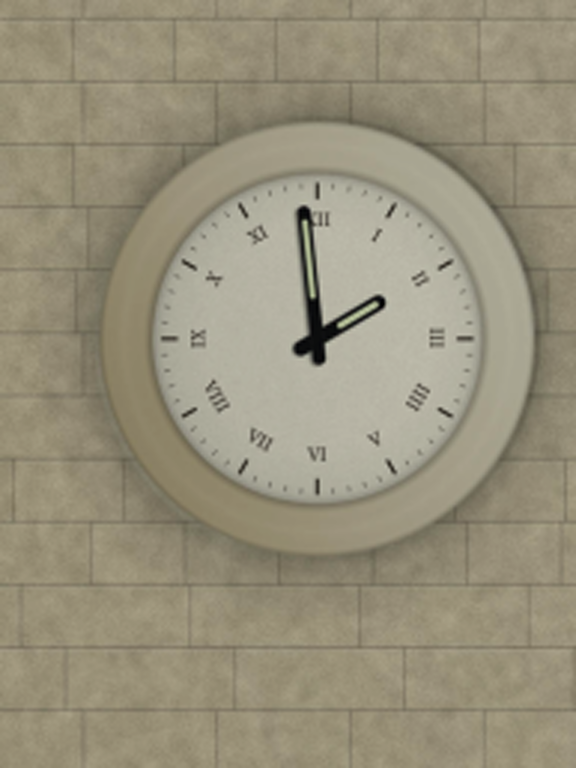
1:59
